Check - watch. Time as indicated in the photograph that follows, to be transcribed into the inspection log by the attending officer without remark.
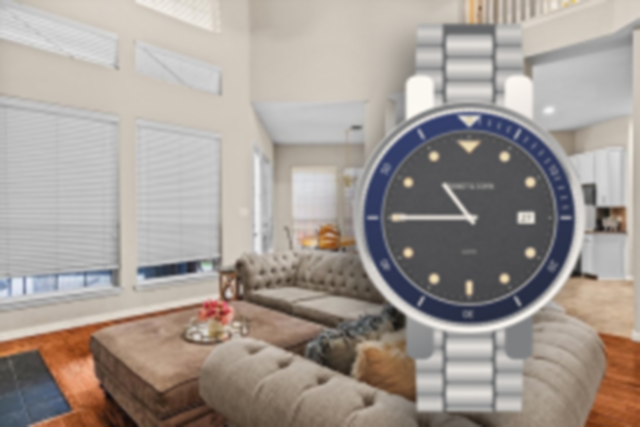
10:45
